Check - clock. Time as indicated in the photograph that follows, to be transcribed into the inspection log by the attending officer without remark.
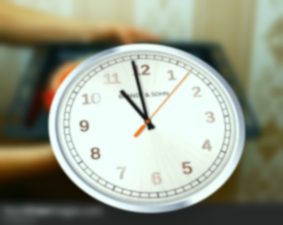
10:59:07
